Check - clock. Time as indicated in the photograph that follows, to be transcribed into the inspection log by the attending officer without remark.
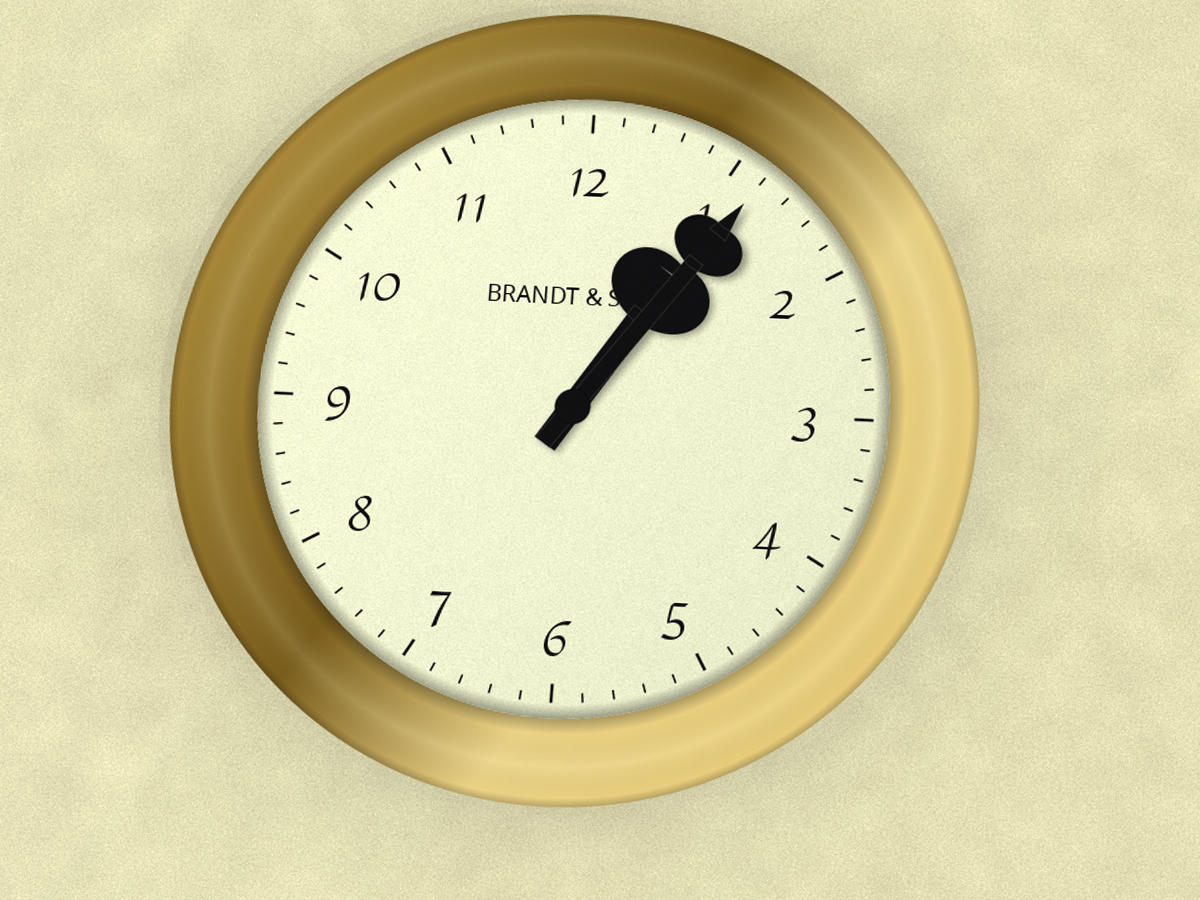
1:06
